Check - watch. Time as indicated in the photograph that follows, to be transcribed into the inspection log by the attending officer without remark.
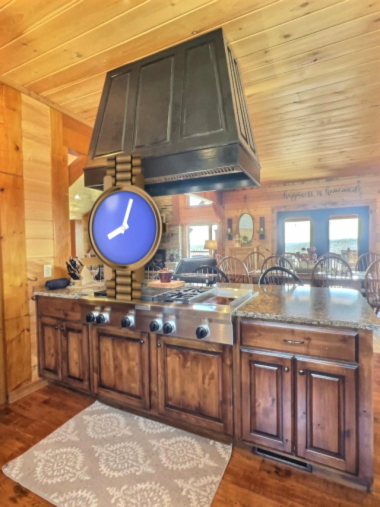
8:03
